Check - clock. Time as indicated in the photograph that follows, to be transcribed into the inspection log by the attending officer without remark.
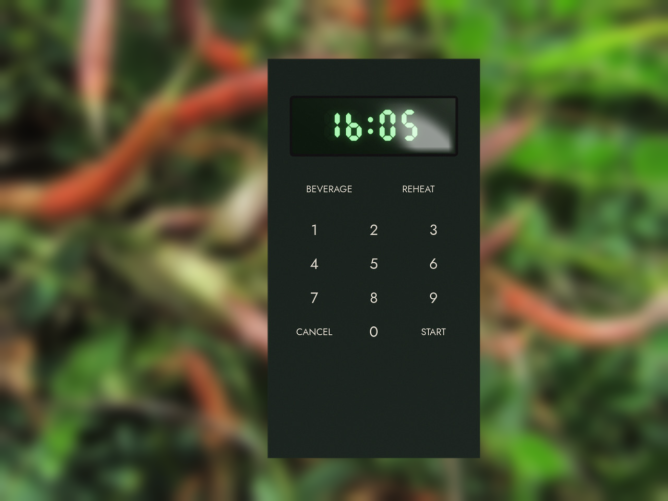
16:05
